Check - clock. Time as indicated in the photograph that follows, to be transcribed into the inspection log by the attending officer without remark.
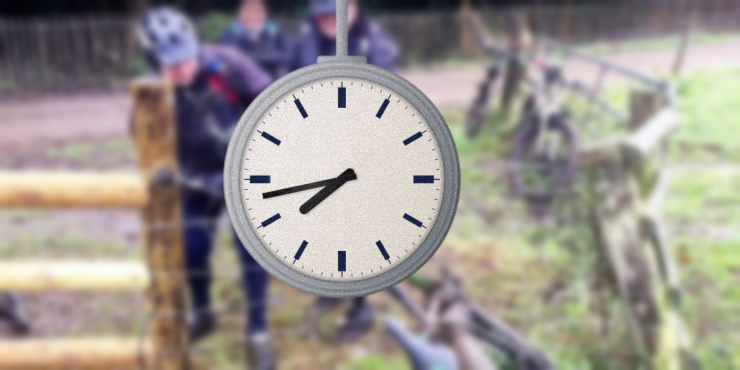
7:43
